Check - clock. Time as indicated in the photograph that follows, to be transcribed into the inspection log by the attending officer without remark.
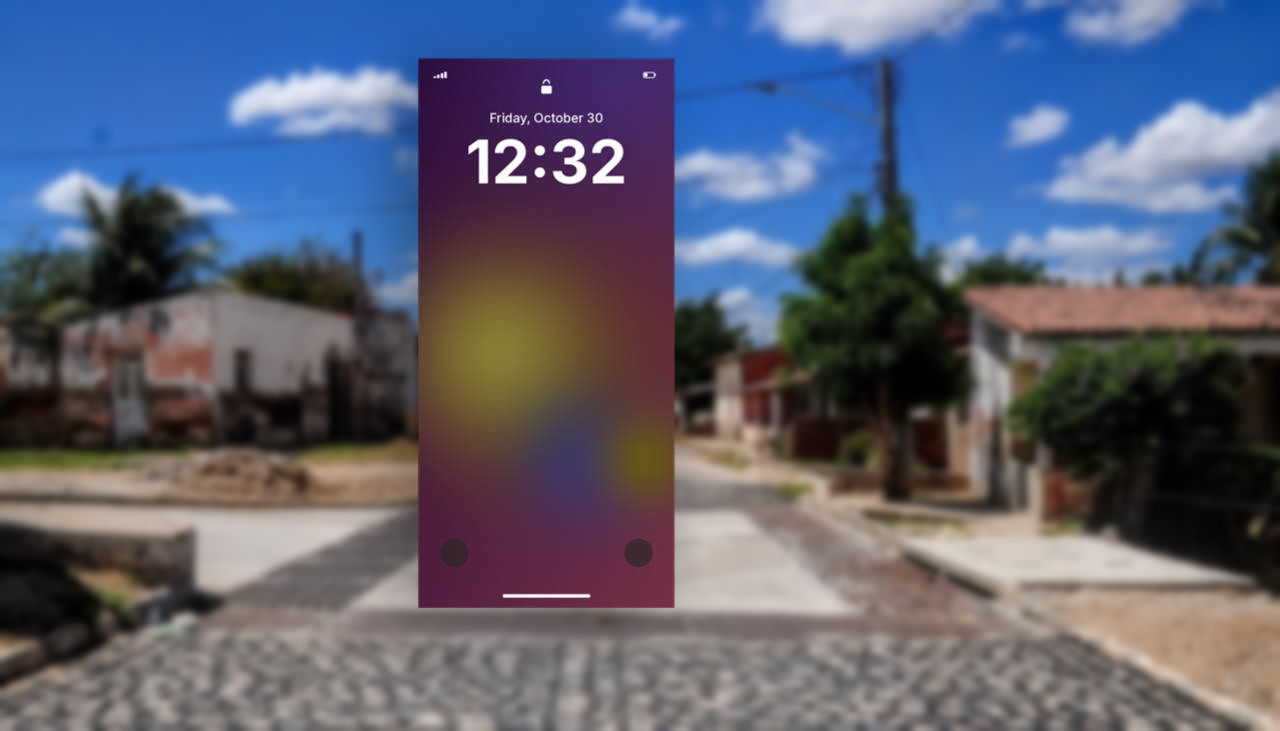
12:32
